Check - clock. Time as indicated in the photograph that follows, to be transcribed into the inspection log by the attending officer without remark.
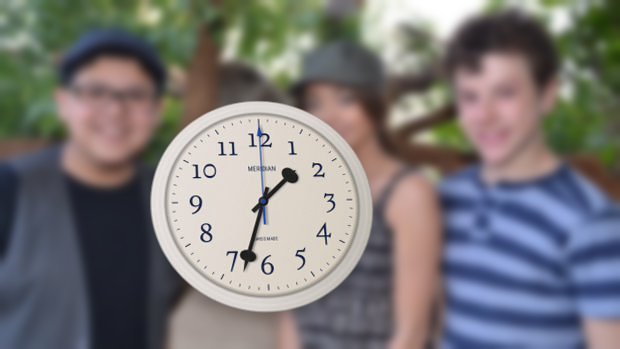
1:33:00
